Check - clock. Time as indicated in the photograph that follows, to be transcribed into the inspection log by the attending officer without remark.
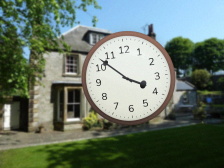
3:52
